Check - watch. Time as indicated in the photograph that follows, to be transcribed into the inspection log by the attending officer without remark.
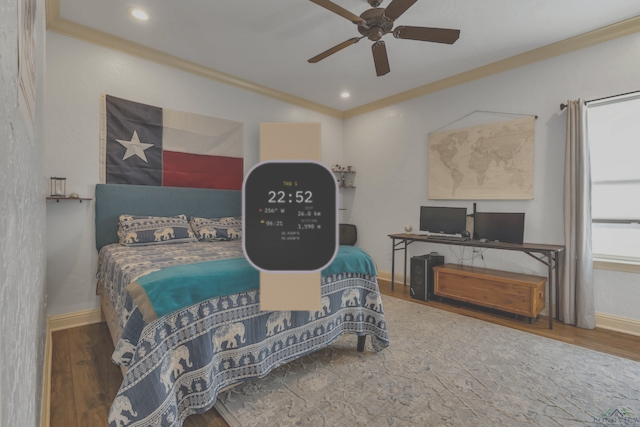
22:52
